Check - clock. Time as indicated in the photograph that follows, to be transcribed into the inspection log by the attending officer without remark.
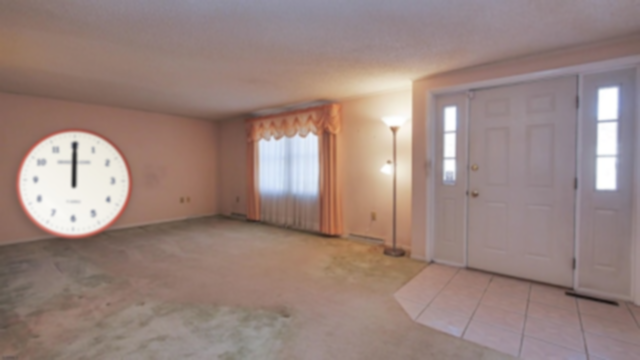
12:00
